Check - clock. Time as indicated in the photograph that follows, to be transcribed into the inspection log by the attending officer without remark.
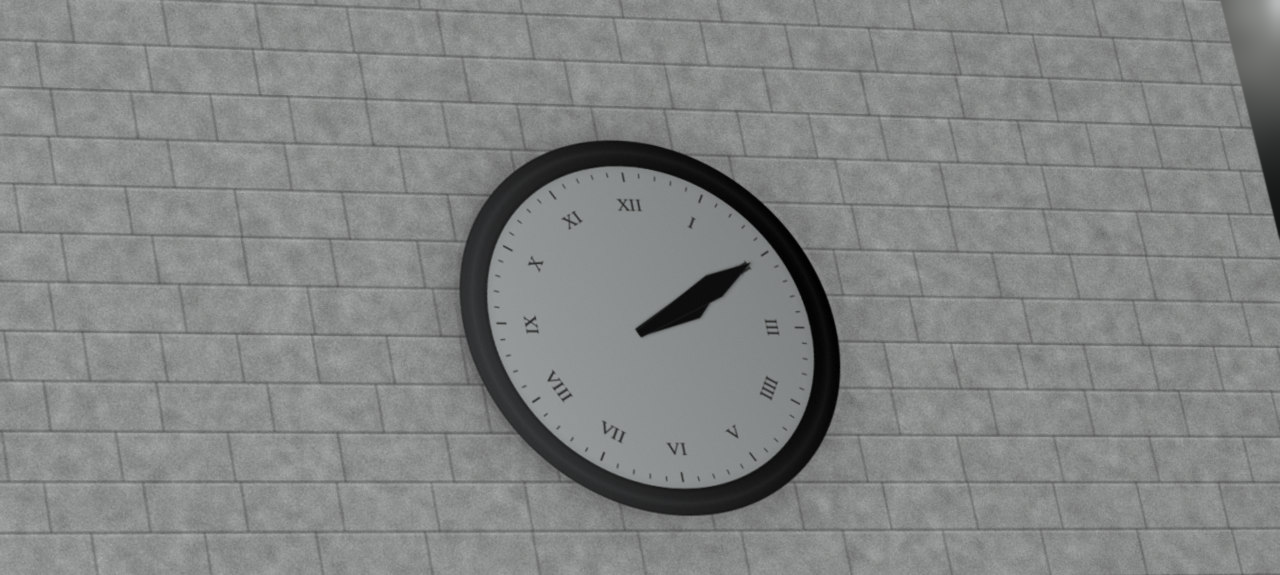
2:10
